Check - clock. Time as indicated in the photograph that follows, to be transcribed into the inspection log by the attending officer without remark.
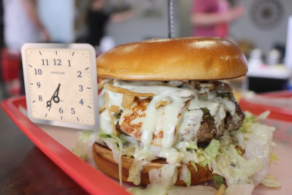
6:36
